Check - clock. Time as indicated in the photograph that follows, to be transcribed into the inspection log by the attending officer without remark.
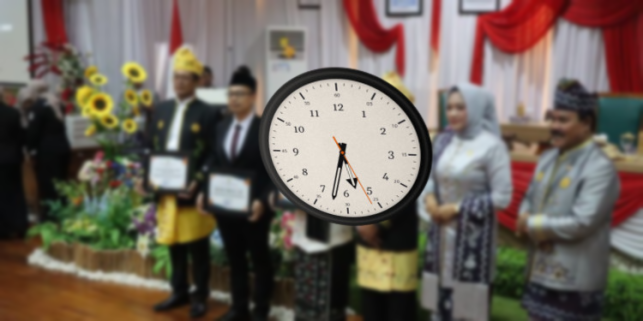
5:32:26
